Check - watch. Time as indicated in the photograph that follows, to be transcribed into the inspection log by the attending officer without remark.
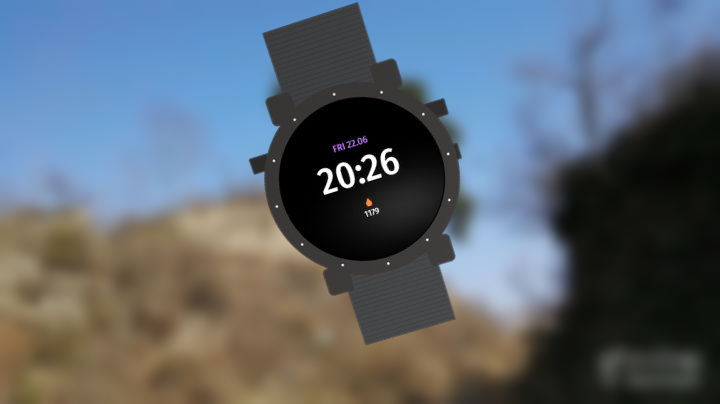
20:26
